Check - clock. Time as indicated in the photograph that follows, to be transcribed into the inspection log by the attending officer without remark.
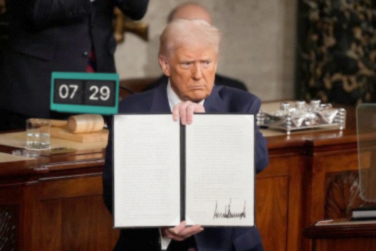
7:29
